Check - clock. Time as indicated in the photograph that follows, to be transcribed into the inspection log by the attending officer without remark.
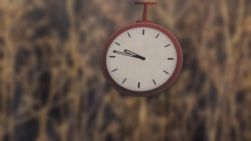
9:47
